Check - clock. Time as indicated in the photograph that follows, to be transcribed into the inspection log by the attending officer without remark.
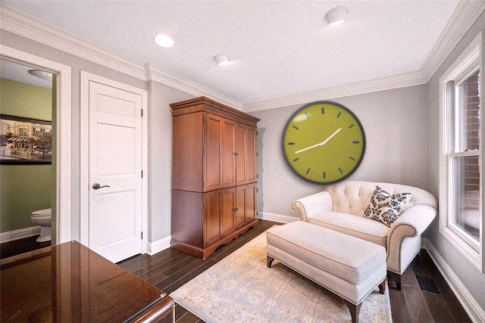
1:42
